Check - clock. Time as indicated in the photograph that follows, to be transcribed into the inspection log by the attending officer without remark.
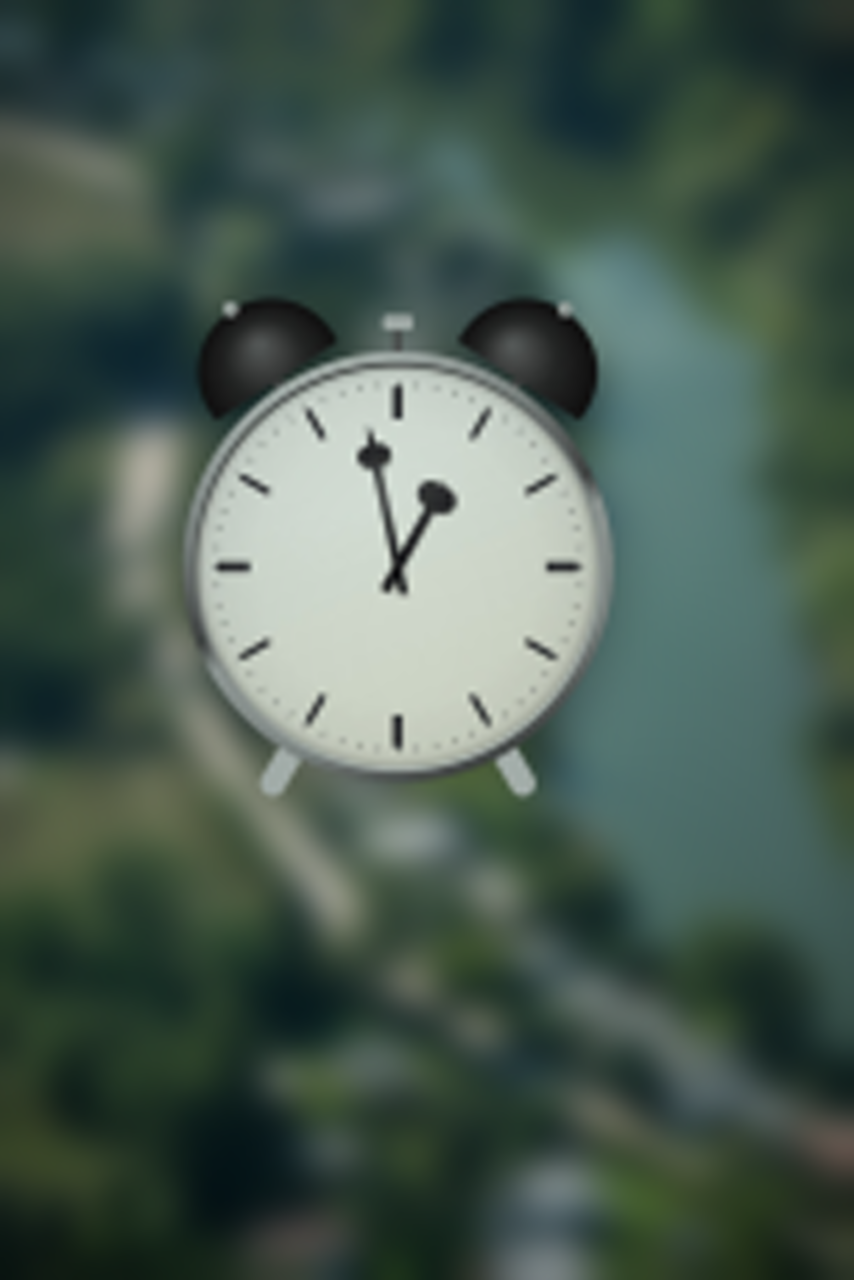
12:58
